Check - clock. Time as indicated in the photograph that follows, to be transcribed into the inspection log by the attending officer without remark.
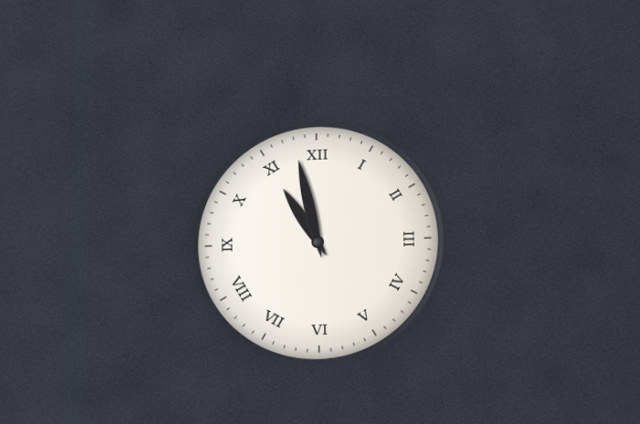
10:58
